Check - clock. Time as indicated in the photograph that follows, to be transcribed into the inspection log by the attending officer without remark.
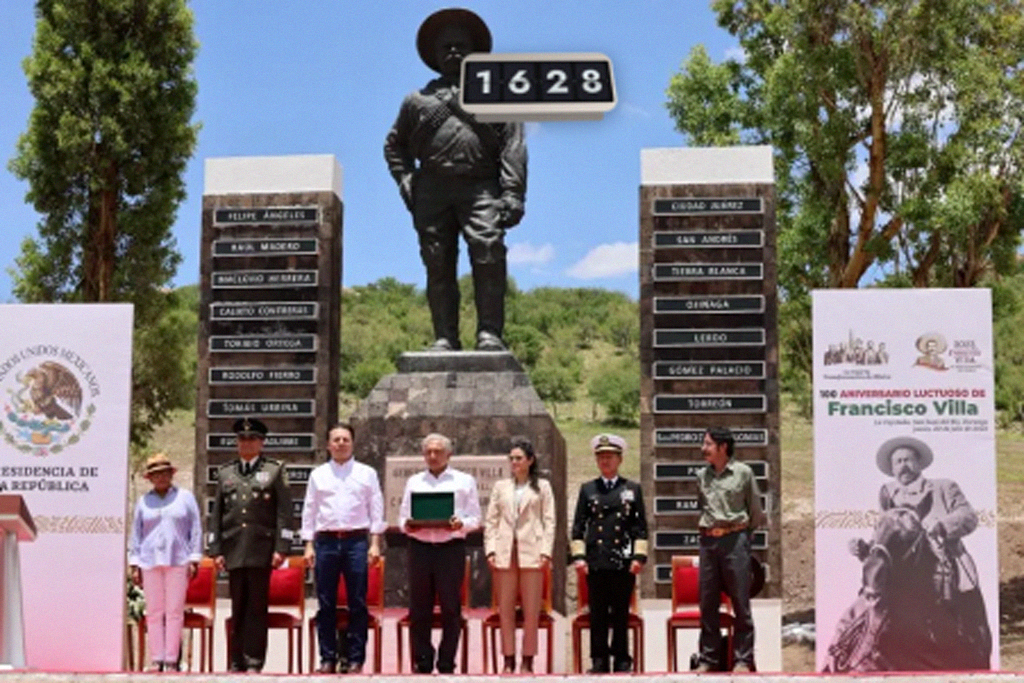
16:28
